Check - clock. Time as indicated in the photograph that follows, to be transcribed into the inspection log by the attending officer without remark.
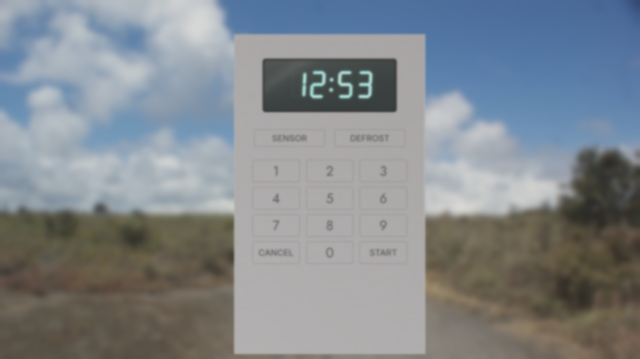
12:53
